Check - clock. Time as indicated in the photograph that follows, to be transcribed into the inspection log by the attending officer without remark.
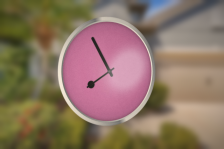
7:55
